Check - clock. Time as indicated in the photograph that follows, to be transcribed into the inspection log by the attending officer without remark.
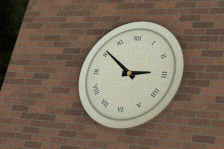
2:51
